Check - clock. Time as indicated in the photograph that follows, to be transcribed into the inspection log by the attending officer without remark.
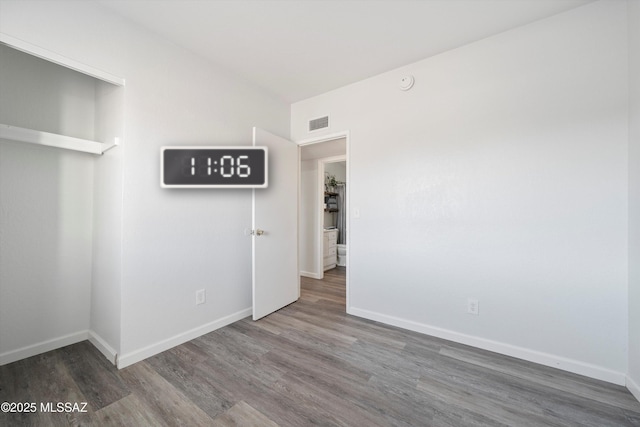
11:06
